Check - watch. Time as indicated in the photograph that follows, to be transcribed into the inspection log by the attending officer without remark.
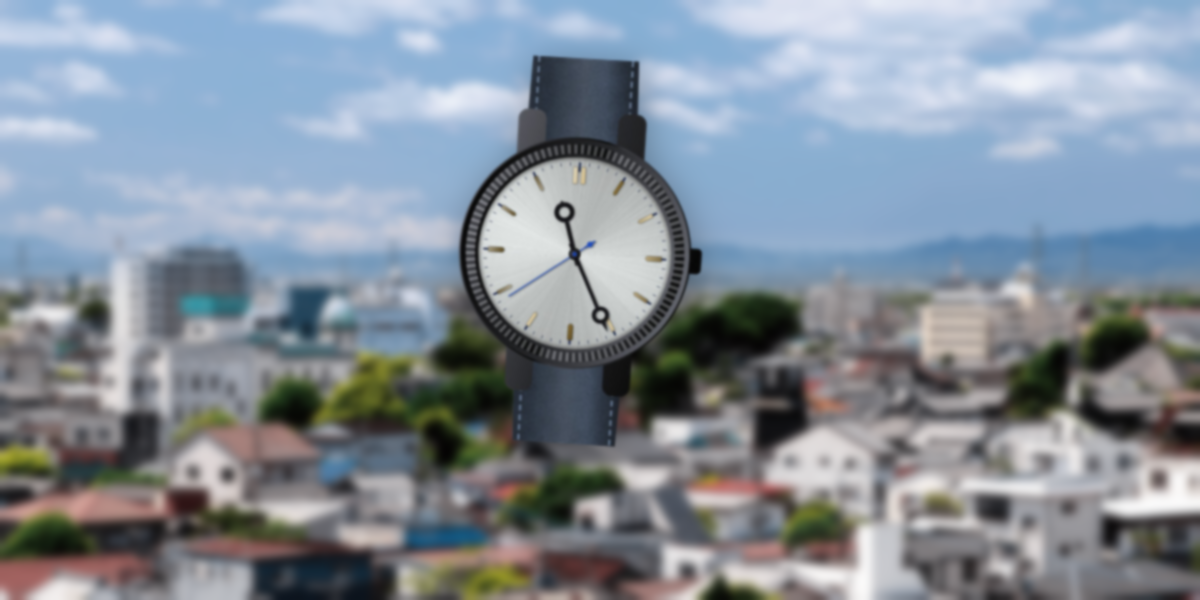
11:25:39
